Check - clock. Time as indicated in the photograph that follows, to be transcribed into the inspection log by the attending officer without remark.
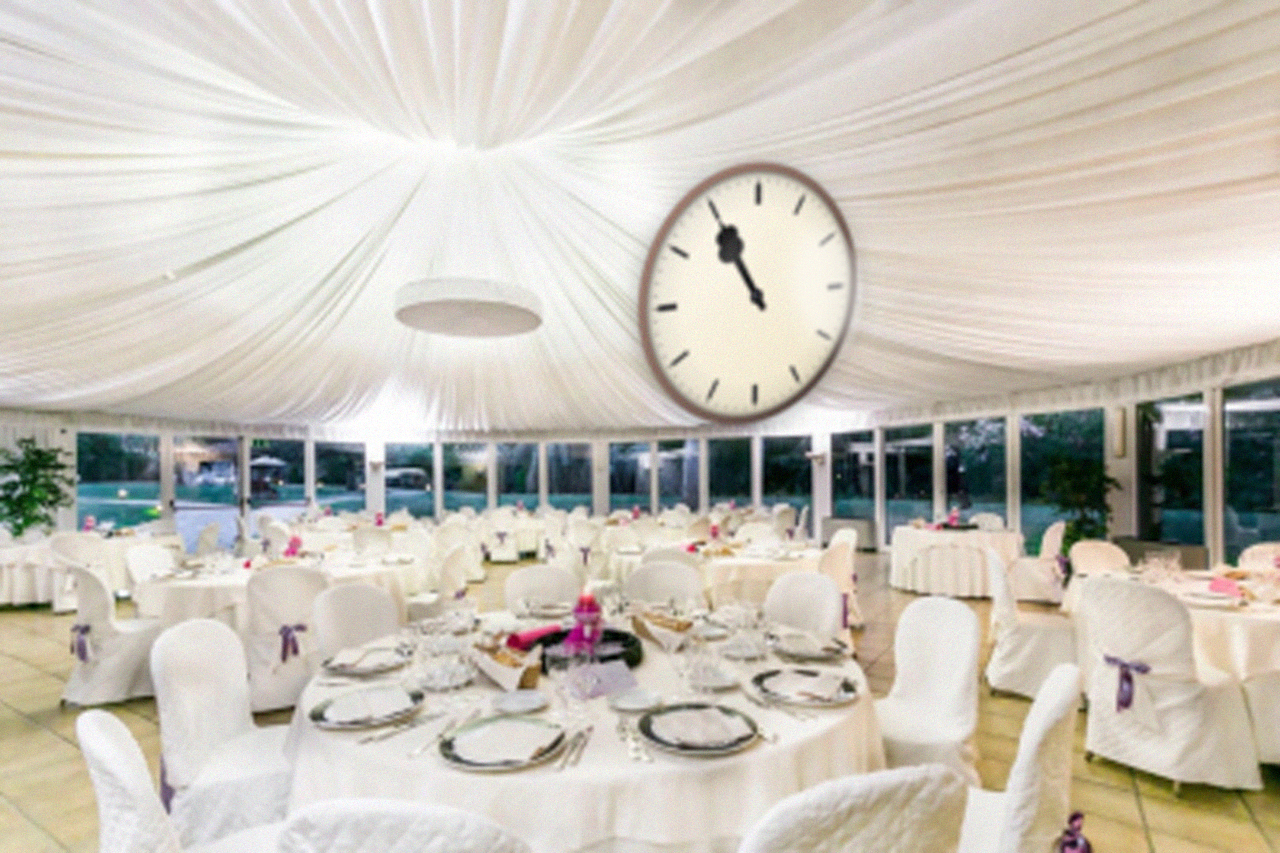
10:55
